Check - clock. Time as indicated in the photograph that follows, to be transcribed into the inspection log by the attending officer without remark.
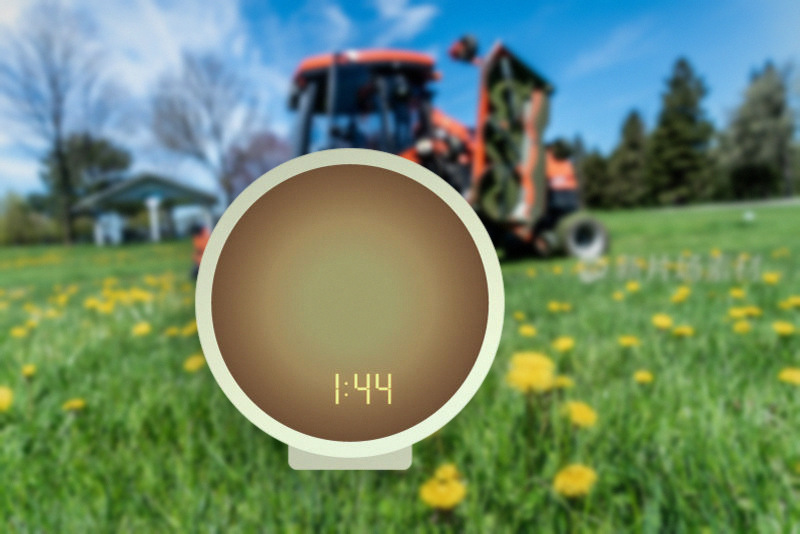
1:44
